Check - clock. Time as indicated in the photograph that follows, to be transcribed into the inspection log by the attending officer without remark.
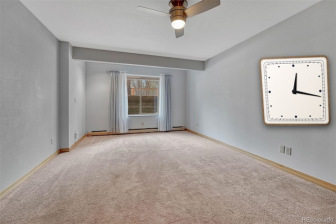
12:17
